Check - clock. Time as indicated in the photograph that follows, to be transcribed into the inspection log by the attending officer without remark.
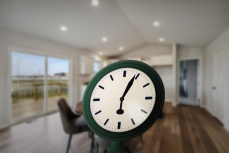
6:04
